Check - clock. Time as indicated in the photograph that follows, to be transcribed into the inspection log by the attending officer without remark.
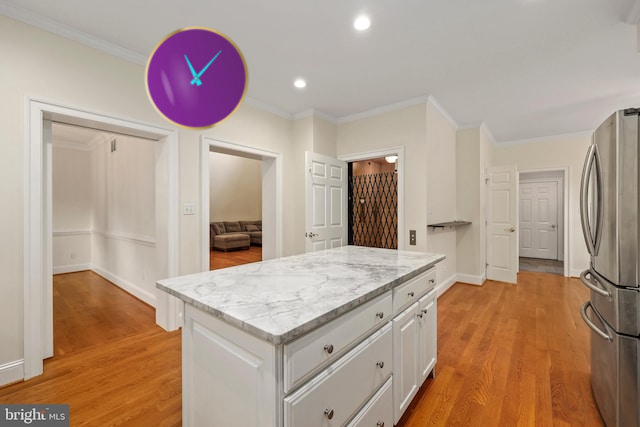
11:07
